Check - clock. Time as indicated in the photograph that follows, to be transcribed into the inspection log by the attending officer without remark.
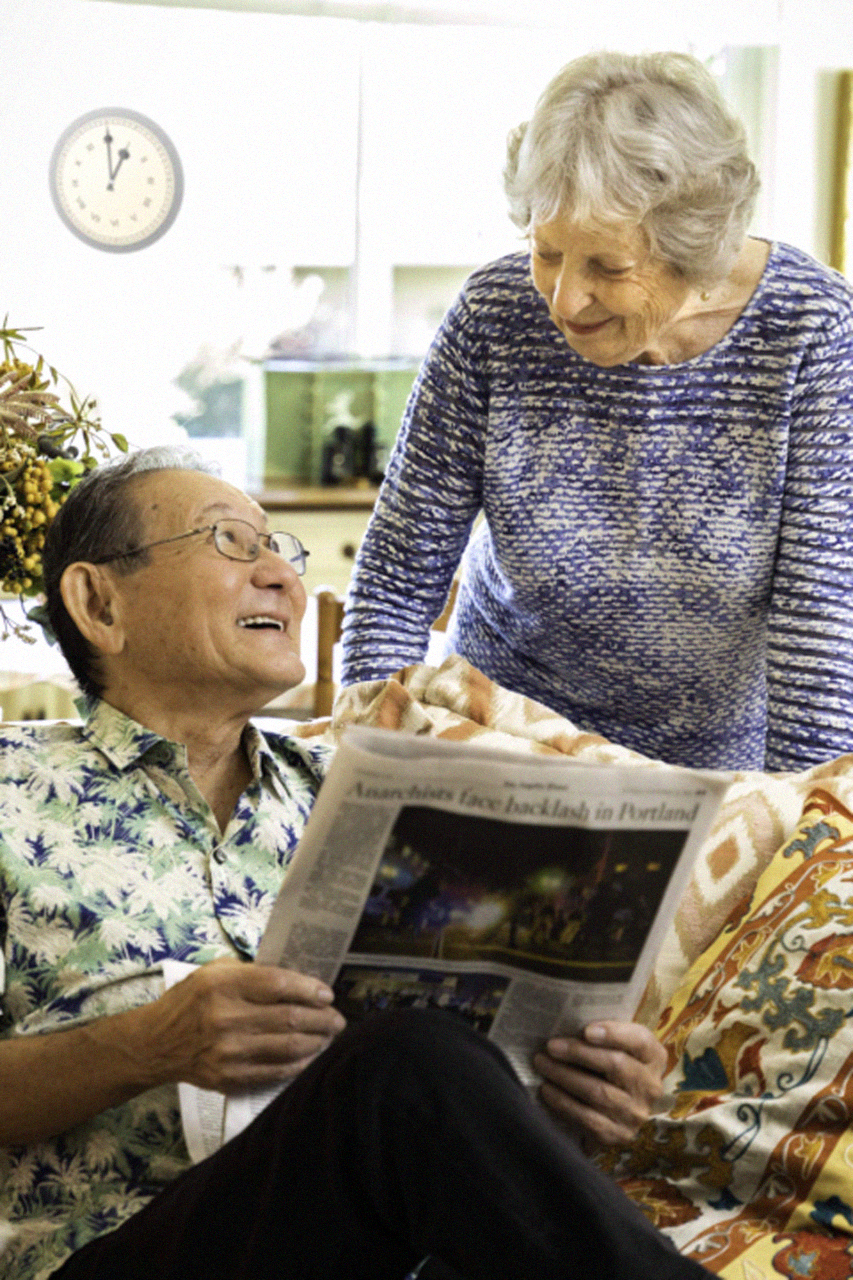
1:00
